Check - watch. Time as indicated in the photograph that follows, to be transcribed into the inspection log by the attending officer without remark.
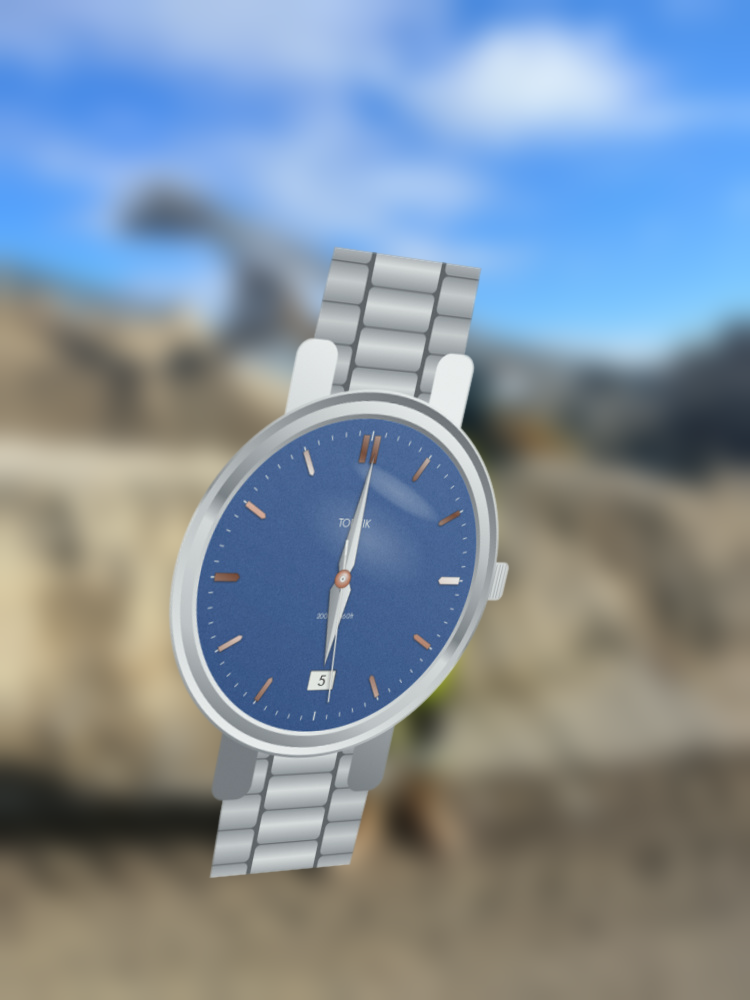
6:00:29
